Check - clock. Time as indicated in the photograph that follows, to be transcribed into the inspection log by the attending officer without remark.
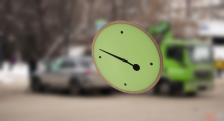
3:48
